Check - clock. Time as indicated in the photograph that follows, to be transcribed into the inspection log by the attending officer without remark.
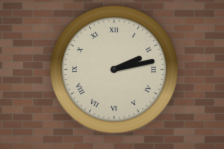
2:13
